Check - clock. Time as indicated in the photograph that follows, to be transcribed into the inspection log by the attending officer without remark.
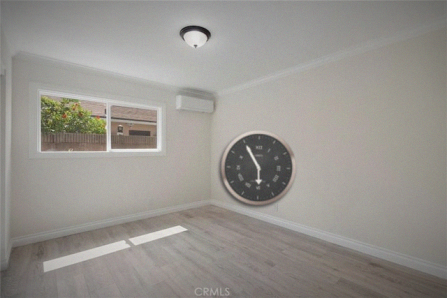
5:55
